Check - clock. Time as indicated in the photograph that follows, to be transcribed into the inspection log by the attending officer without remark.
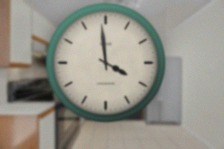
3:59
